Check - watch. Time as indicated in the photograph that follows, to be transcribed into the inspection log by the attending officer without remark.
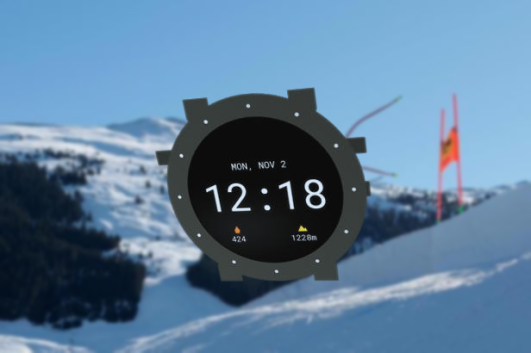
12:18
